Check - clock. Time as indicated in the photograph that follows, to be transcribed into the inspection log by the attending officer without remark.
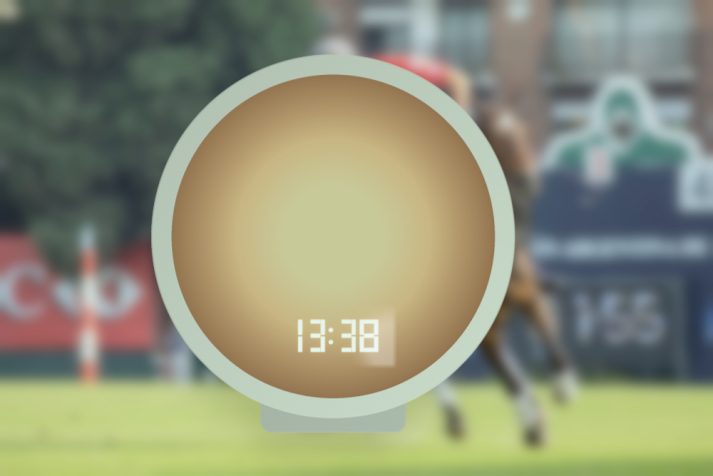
13:38
